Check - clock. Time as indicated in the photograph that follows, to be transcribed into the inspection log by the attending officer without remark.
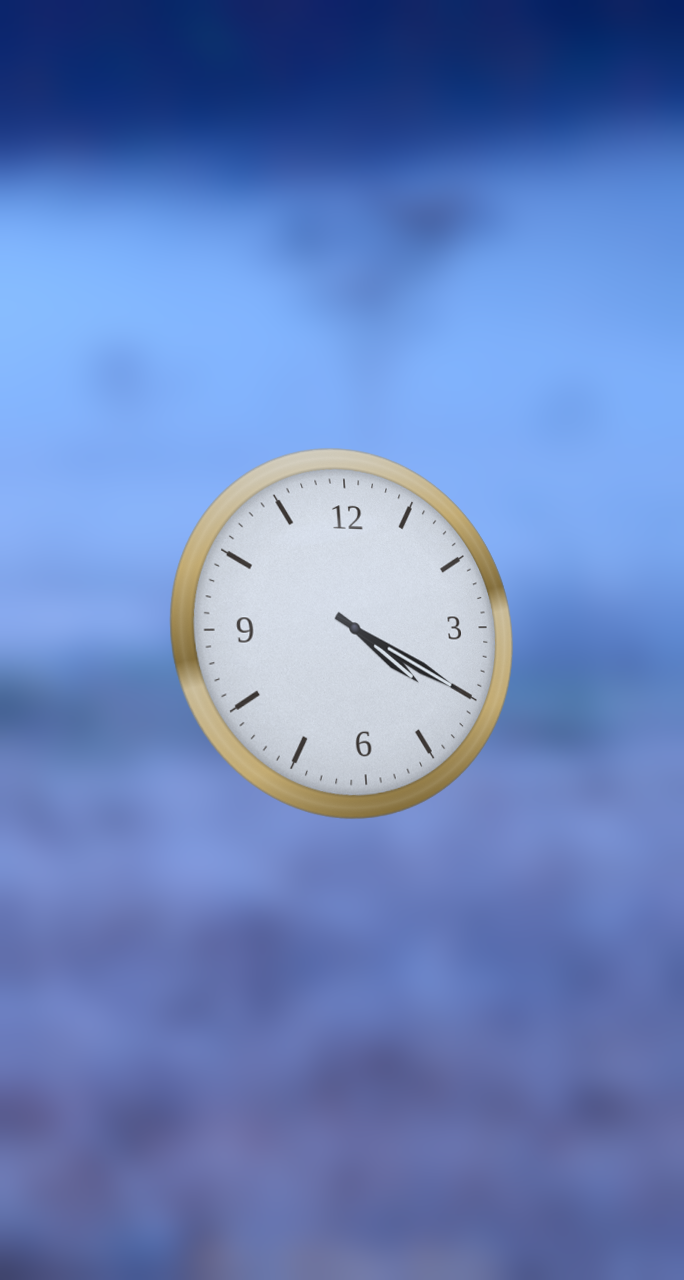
4:20
